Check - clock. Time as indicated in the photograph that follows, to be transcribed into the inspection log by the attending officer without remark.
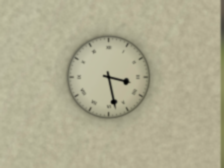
3:28
